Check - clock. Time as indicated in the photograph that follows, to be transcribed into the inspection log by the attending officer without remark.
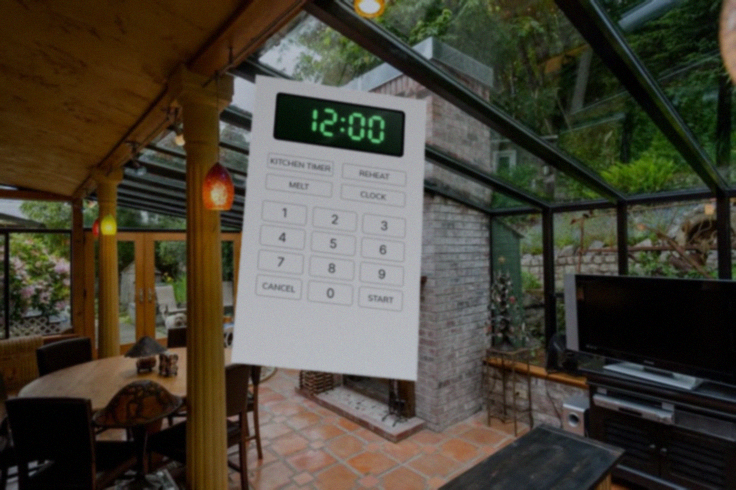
12:00
